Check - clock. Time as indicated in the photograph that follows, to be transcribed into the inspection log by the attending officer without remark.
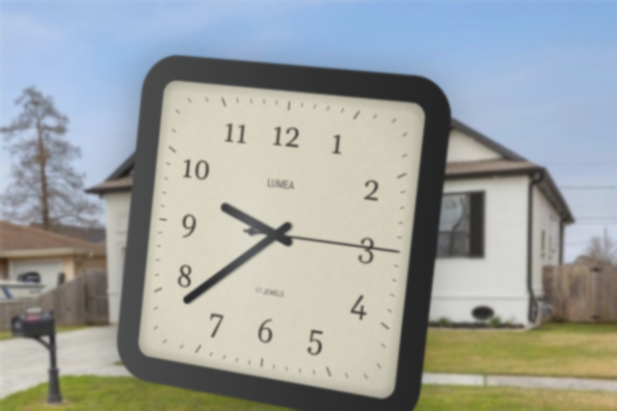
9:38:15
